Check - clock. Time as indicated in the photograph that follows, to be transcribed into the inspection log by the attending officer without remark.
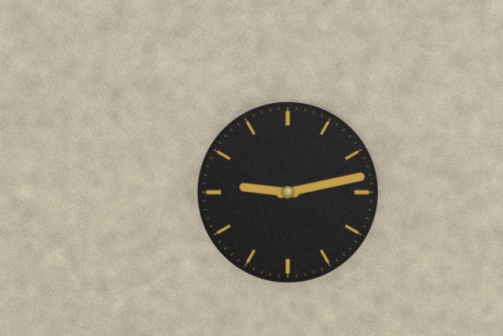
9:13
